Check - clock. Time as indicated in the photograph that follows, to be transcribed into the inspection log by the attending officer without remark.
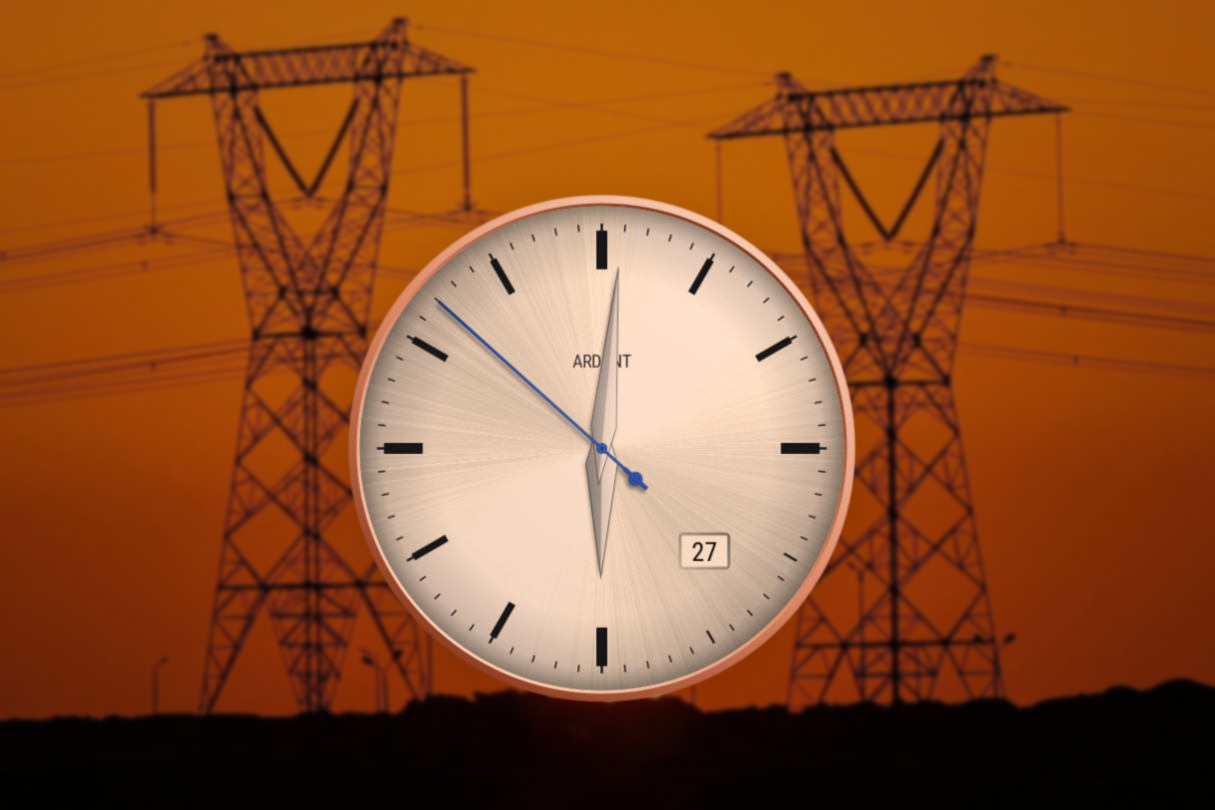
6:00:52
